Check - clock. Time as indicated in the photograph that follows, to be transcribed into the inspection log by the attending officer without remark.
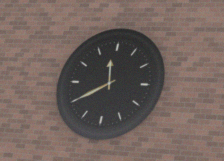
11:40
